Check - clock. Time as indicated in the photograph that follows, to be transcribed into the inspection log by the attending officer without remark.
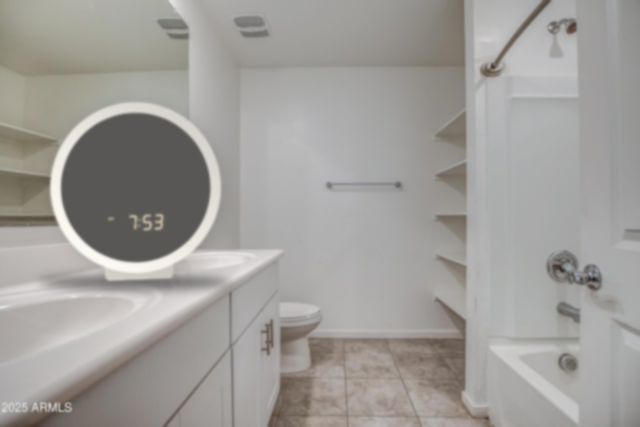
7:53
